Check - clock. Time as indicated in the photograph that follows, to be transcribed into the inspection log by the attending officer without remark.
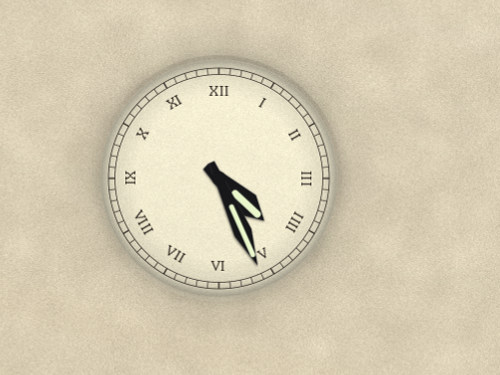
4:26
